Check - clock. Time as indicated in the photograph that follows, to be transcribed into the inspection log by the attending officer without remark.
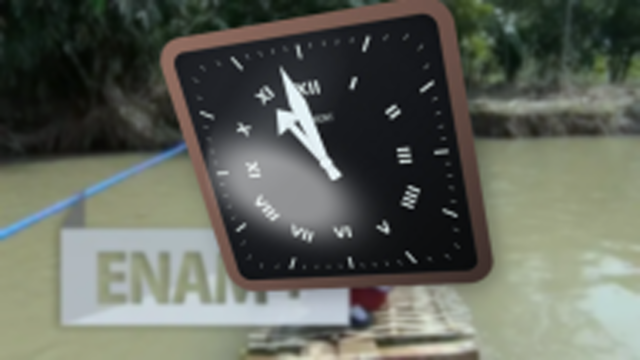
10:58
